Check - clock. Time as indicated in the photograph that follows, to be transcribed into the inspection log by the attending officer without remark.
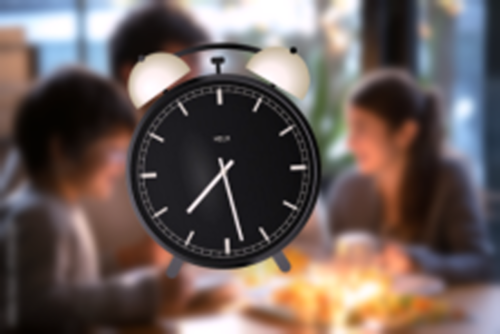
7:28
